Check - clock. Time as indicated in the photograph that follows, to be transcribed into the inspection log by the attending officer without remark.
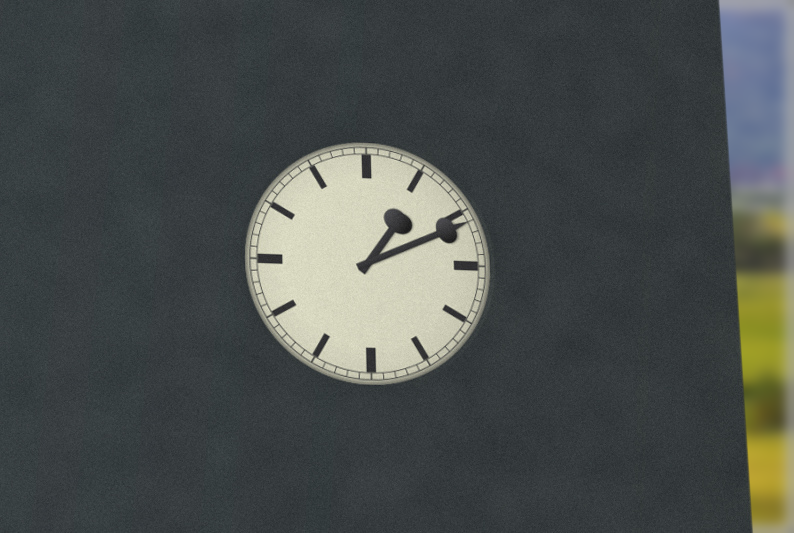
1:11
